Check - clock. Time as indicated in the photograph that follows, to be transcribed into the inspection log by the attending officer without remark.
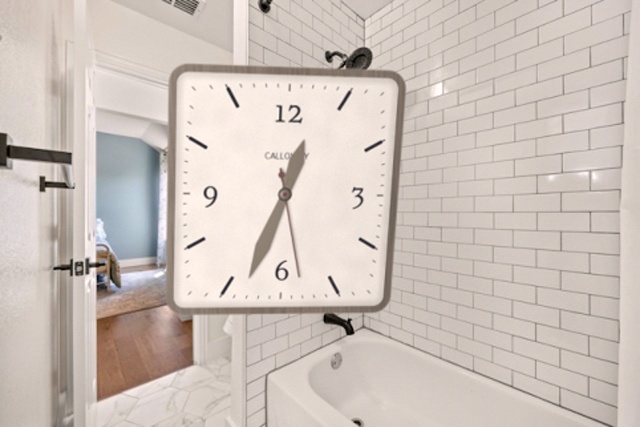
12:33:28
